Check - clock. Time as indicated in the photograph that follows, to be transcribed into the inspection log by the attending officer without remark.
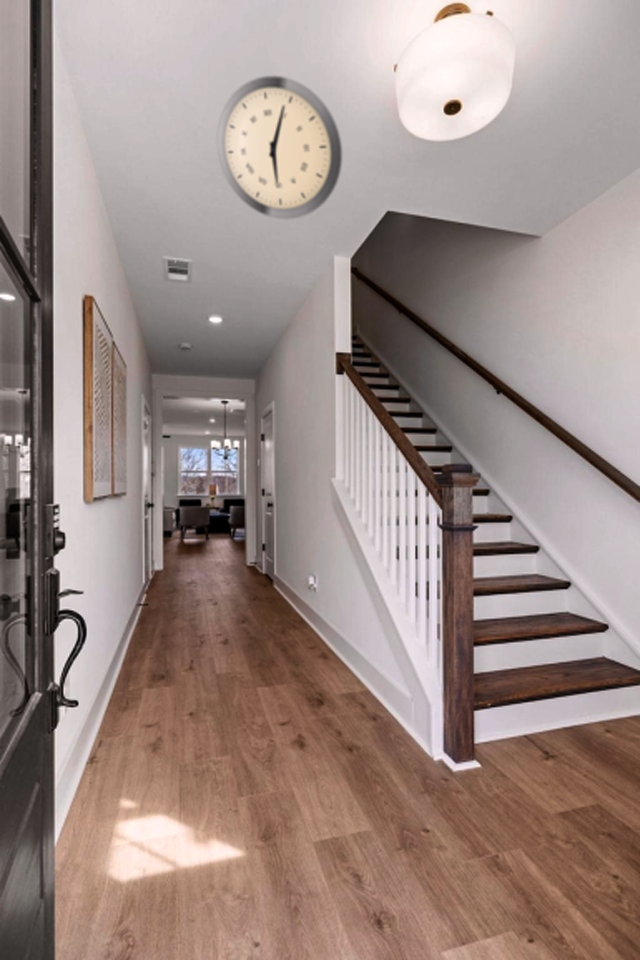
6:04
